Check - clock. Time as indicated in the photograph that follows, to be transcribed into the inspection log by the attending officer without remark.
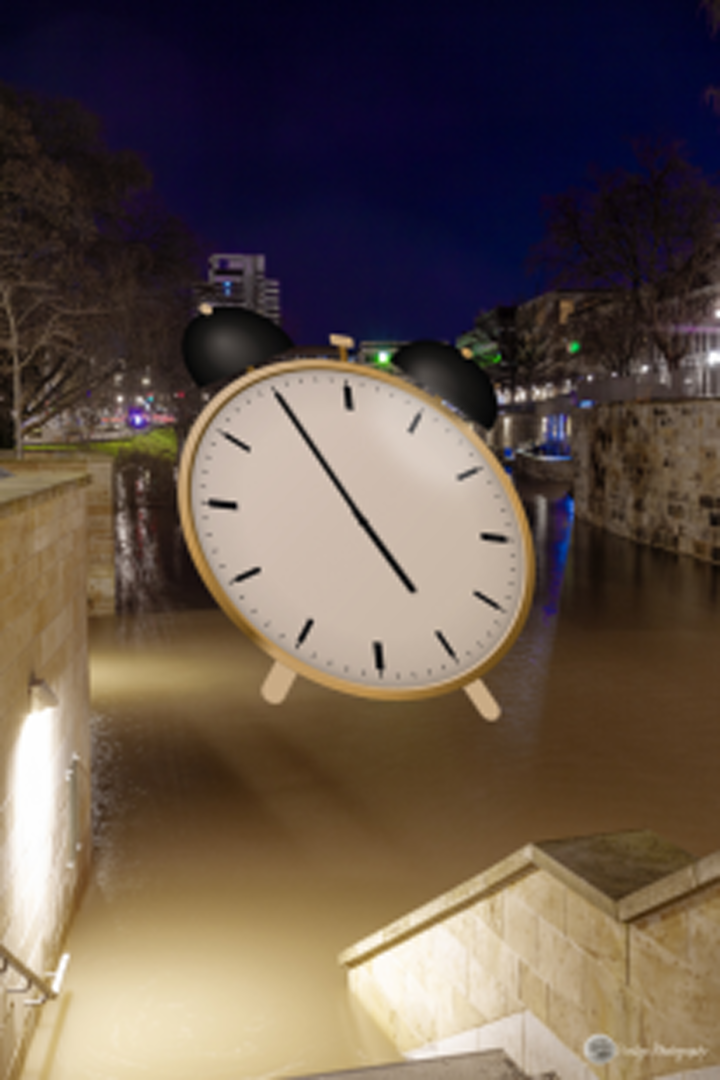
4:55
